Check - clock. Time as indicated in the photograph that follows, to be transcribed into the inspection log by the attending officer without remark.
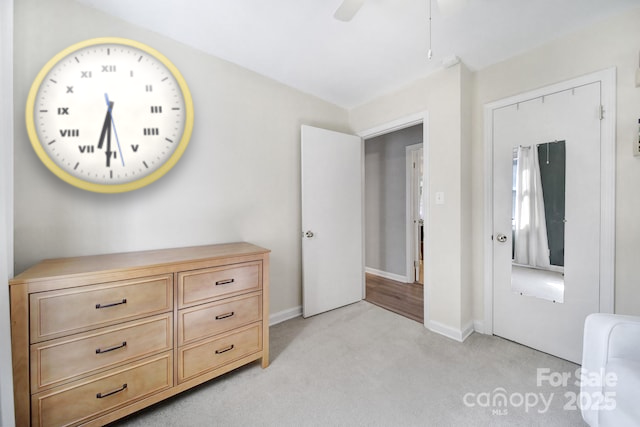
6:30:28
